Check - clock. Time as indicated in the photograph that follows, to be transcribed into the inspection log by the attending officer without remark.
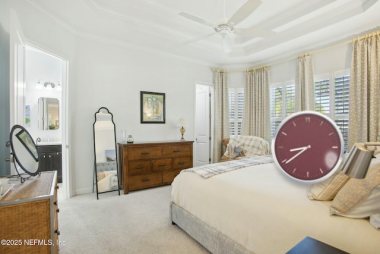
8:39
